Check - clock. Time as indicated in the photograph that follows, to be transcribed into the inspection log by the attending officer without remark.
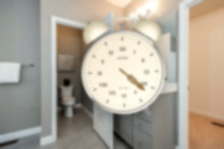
4:22
